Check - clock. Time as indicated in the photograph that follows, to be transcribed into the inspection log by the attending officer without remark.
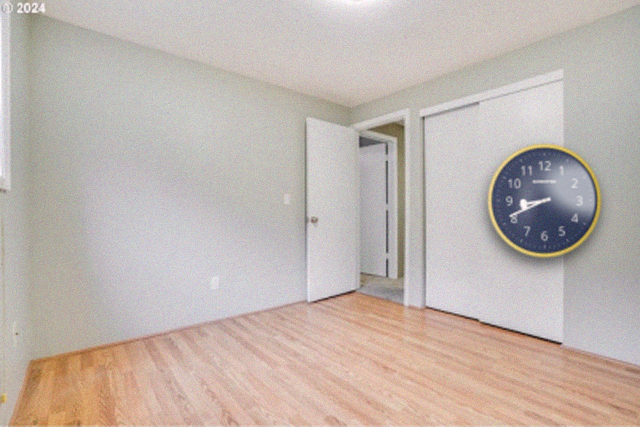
8:41
